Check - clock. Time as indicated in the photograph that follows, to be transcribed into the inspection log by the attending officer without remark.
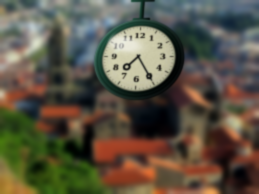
7:25
